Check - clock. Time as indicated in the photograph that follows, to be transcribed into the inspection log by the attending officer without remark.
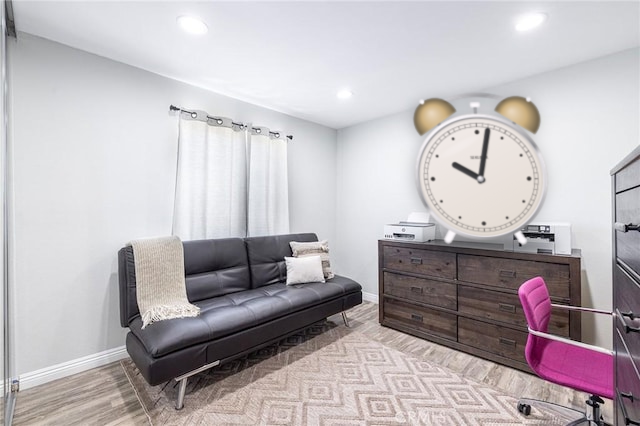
10:02
